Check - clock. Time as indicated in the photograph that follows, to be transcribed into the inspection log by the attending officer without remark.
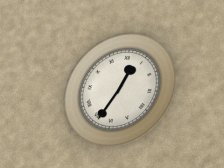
12:34
